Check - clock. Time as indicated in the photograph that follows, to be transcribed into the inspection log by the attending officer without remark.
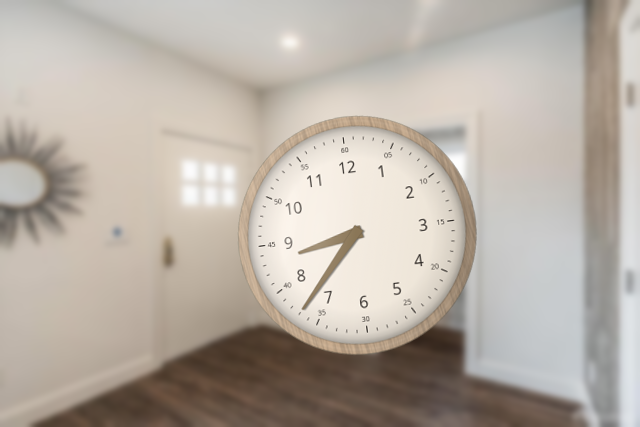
8:37
